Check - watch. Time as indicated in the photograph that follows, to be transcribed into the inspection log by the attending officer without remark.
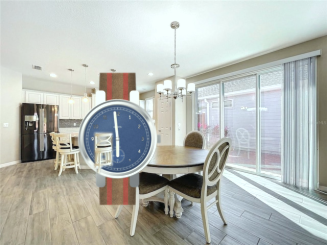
5:59
